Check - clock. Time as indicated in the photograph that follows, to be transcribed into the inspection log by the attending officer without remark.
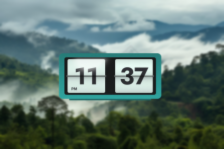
11:37
